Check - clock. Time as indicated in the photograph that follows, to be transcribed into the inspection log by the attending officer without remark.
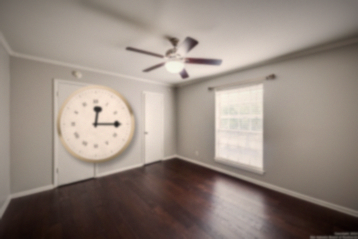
12:15
